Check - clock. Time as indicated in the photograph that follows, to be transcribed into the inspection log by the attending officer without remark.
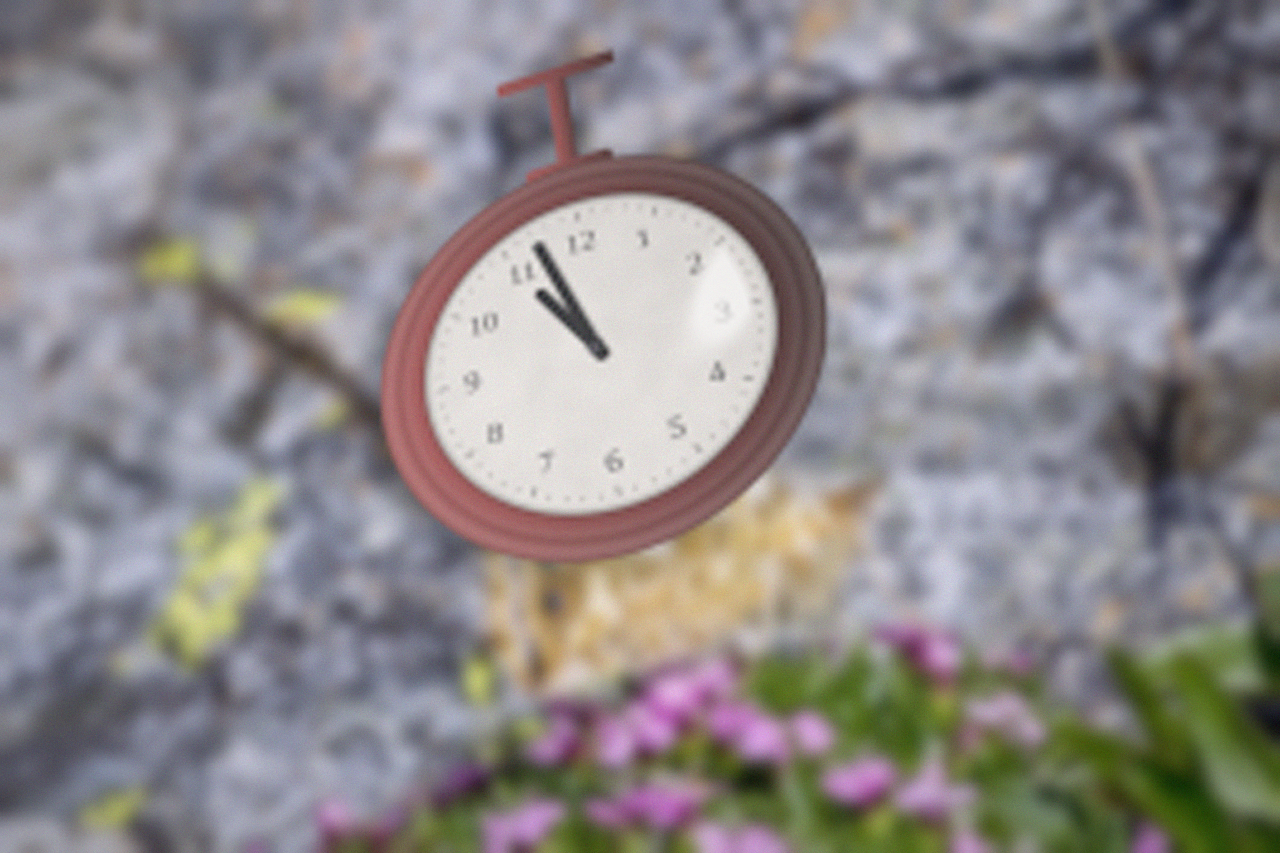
10:57
